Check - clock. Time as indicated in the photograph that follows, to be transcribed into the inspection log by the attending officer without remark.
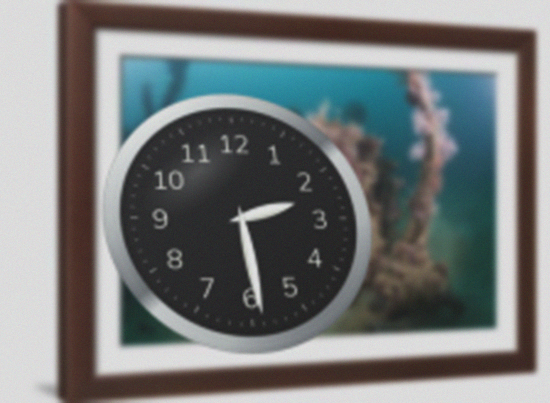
2:29
